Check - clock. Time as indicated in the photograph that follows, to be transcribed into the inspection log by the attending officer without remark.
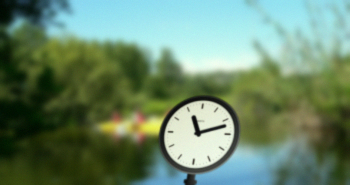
11:12
